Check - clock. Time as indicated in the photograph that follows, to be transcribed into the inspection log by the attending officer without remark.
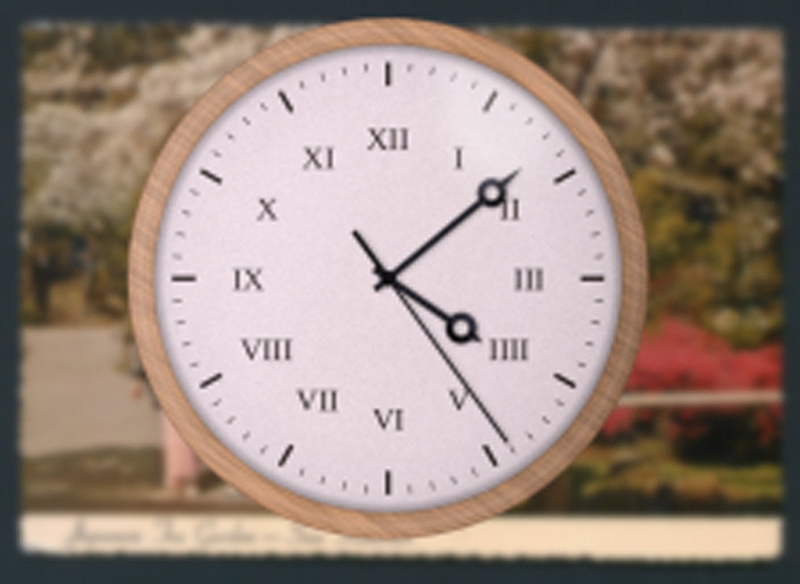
4:08:24
